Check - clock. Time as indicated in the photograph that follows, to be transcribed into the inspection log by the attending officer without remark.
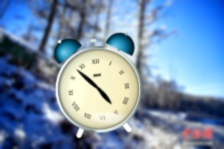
4:53
